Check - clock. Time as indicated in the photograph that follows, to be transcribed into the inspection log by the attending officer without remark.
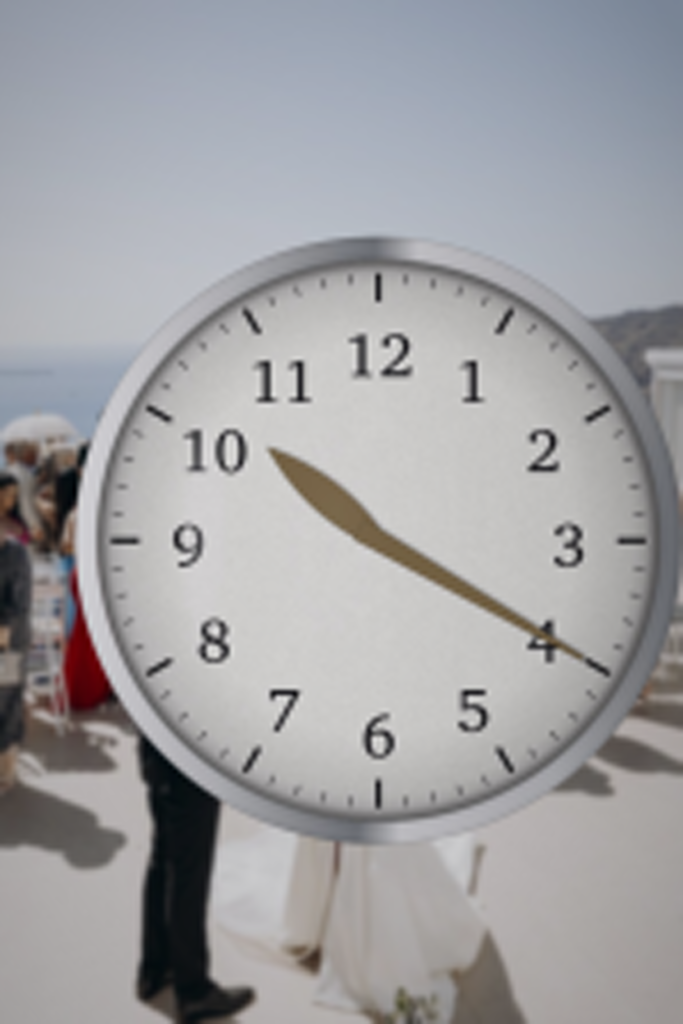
10:20
